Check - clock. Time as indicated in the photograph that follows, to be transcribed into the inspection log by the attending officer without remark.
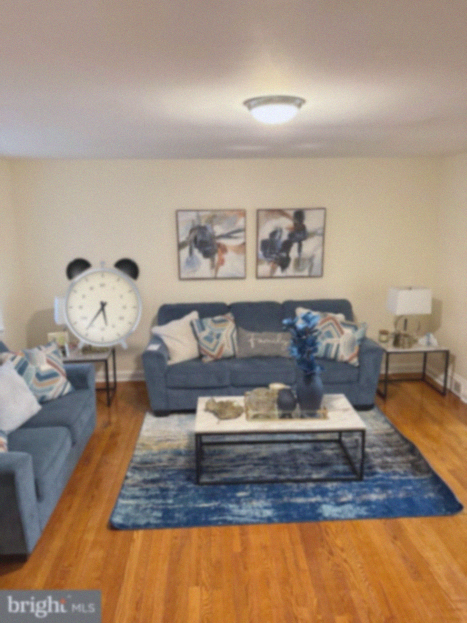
5:36
